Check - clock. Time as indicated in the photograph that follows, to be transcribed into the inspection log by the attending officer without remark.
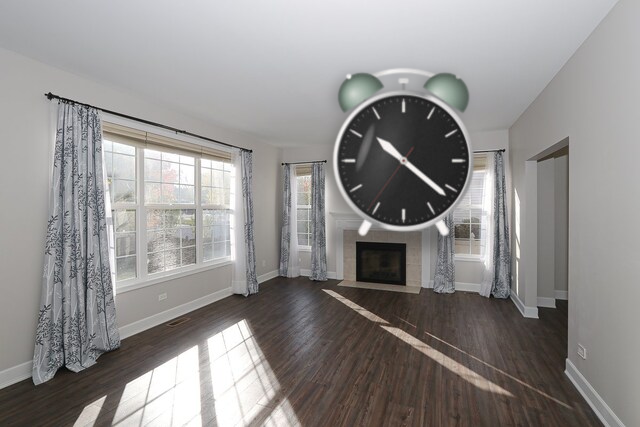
10:21:36
